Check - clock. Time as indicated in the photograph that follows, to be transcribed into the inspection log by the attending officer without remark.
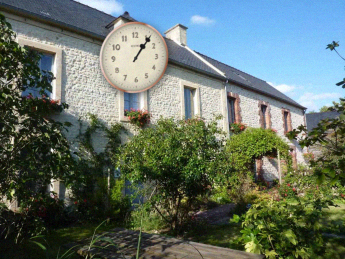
1:06
